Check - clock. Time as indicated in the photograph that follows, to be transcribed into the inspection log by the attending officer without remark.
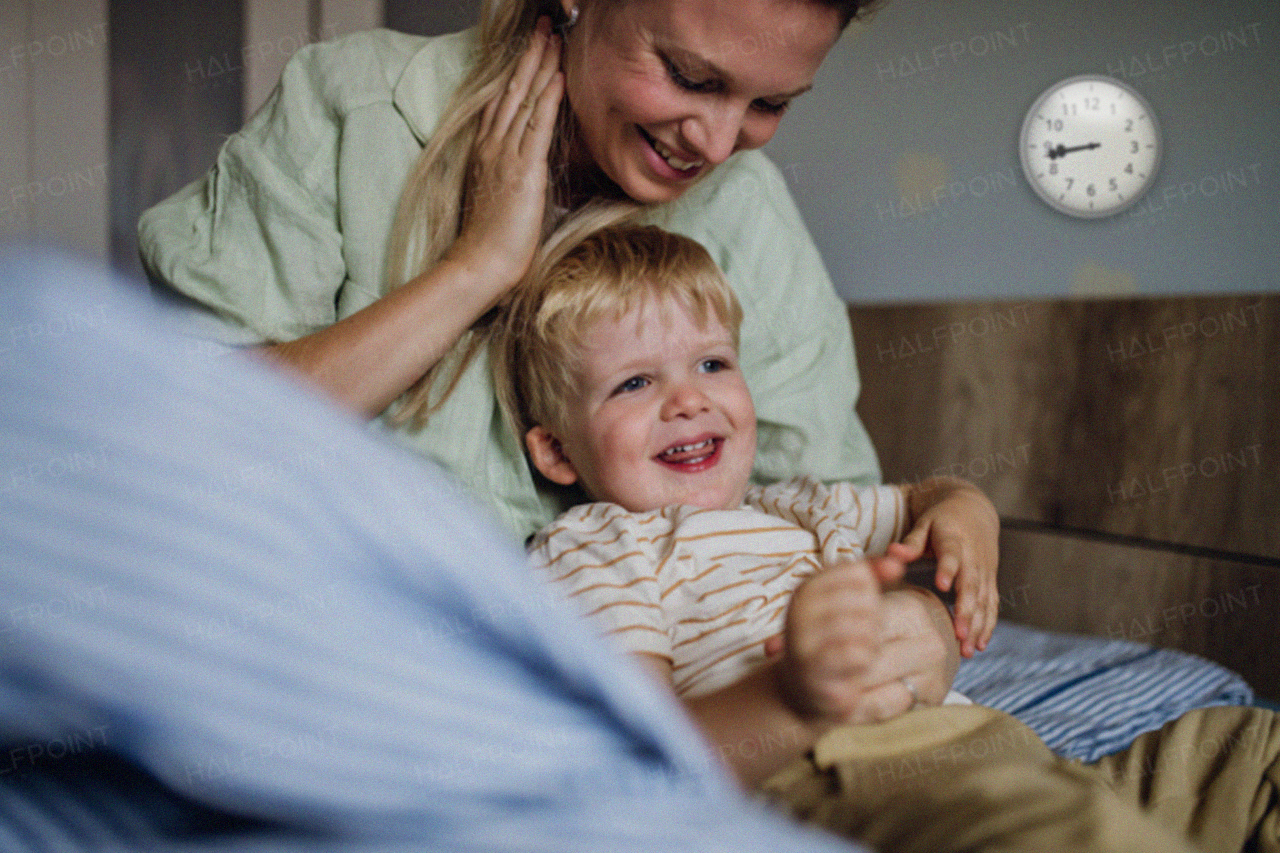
8:43
